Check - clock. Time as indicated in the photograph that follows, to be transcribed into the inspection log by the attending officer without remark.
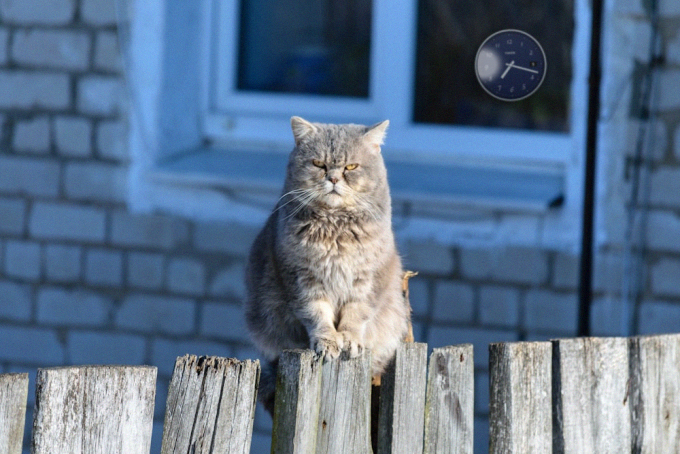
7:18
